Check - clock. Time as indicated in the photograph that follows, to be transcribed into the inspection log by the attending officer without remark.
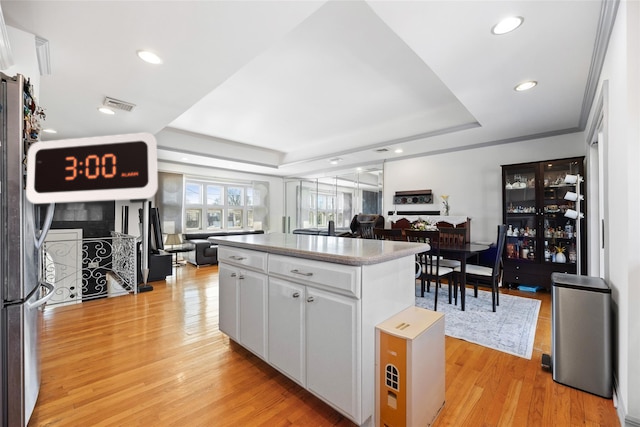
3:00
